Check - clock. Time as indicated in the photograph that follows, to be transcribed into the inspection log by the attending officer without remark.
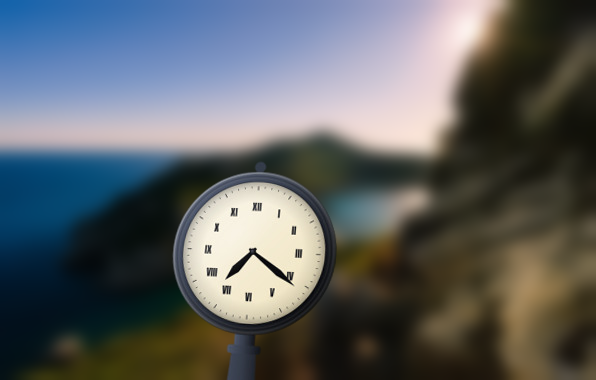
7:21
